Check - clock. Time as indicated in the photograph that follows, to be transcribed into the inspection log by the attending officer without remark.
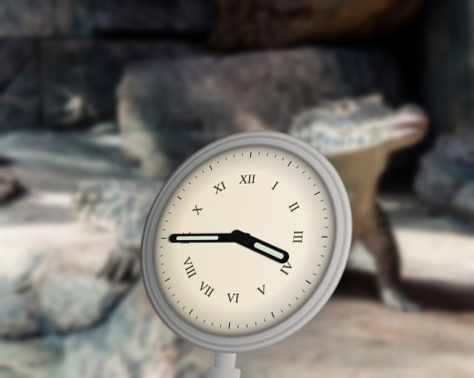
3:45
